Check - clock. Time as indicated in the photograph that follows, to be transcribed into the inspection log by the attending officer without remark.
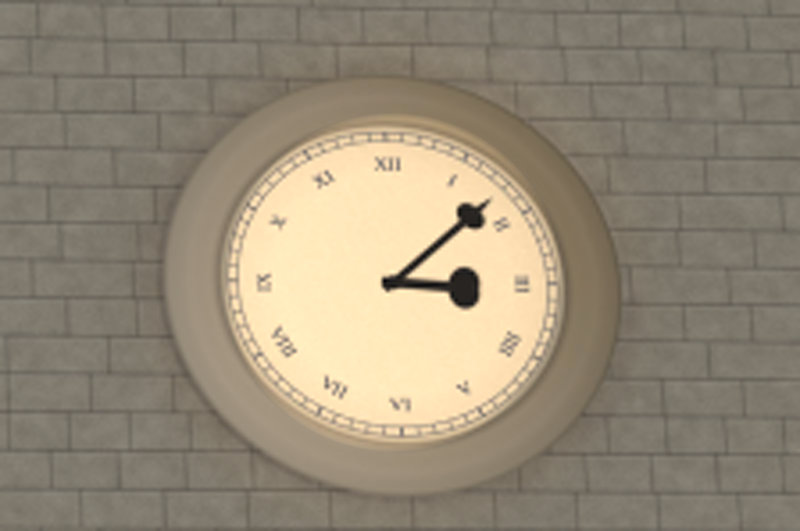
3:08
